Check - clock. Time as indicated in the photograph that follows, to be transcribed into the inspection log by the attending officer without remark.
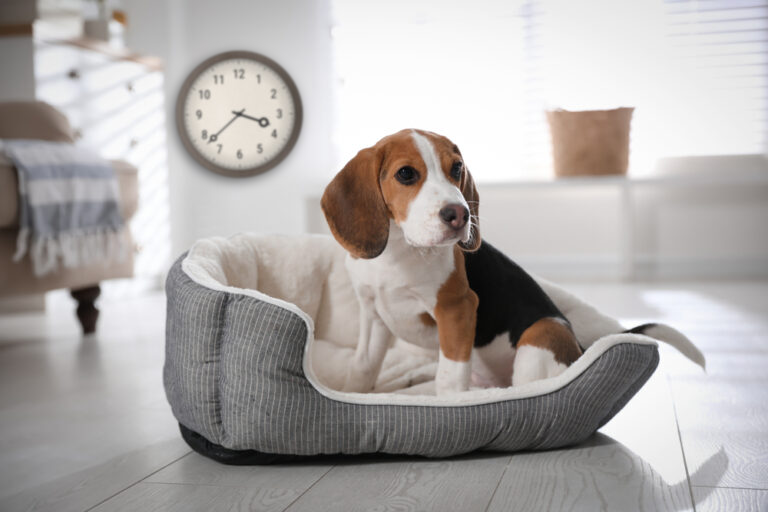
3:38
